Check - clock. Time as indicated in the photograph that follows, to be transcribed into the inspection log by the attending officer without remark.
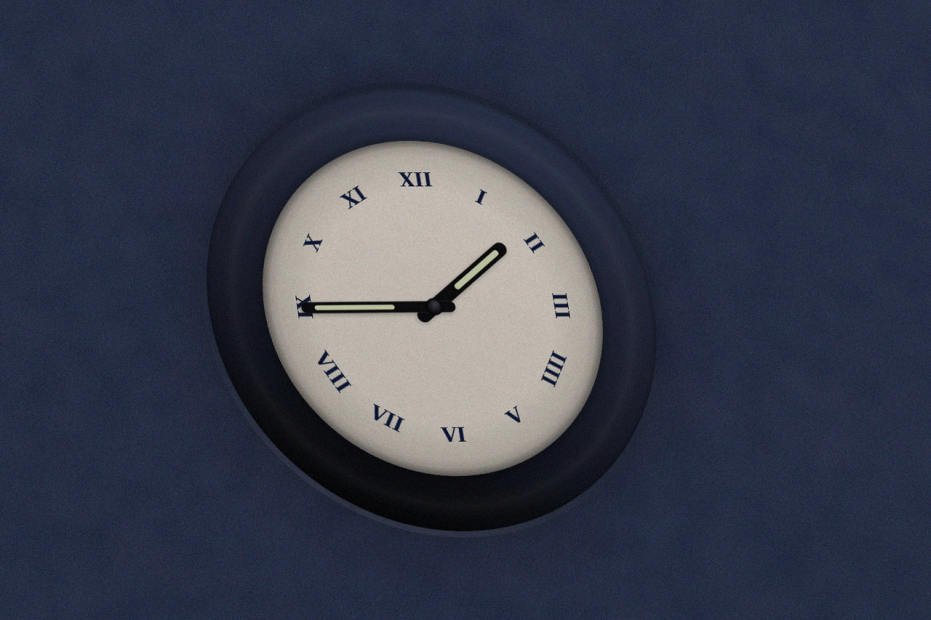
1:45
